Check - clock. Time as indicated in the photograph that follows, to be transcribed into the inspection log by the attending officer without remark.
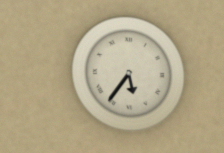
5:36
